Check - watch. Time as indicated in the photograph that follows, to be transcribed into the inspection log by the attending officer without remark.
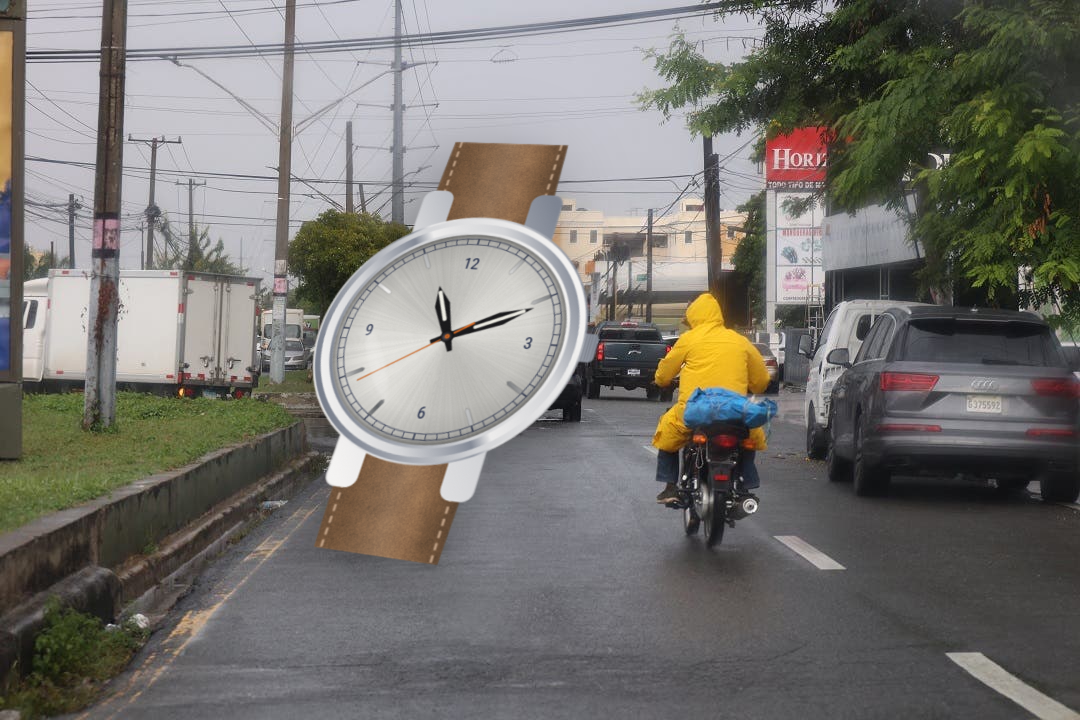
11:10:39
